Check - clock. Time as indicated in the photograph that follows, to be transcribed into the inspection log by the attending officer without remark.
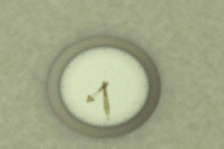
7:29
